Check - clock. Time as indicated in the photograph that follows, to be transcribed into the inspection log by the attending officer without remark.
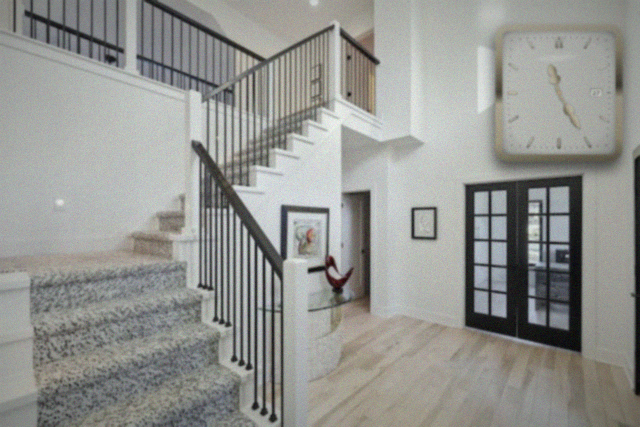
11:25
